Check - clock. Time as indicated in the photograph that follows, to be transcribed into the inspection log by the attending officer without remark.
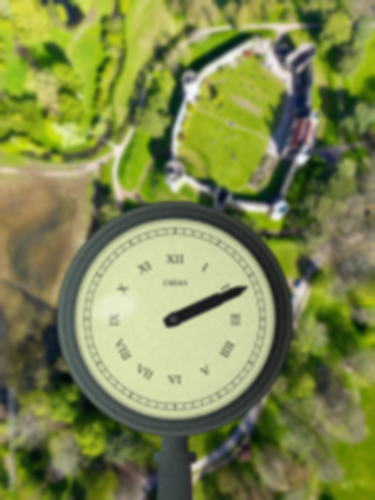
2:11
